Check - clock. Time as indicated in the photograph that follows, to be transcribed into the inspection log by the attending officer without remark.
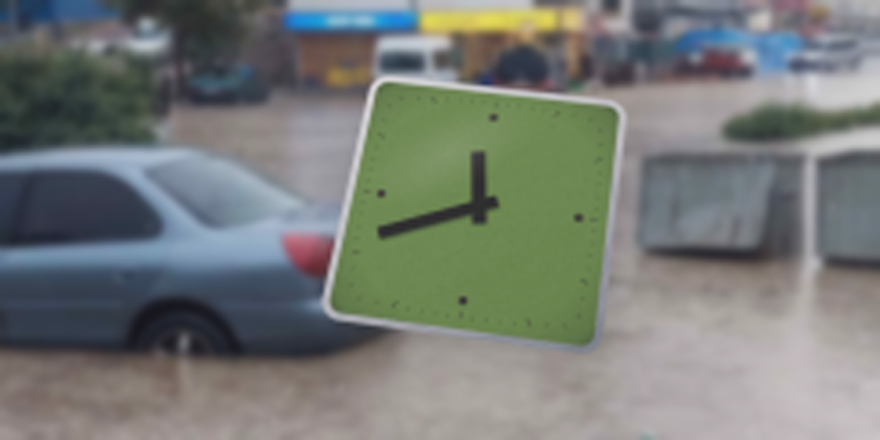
11:41
